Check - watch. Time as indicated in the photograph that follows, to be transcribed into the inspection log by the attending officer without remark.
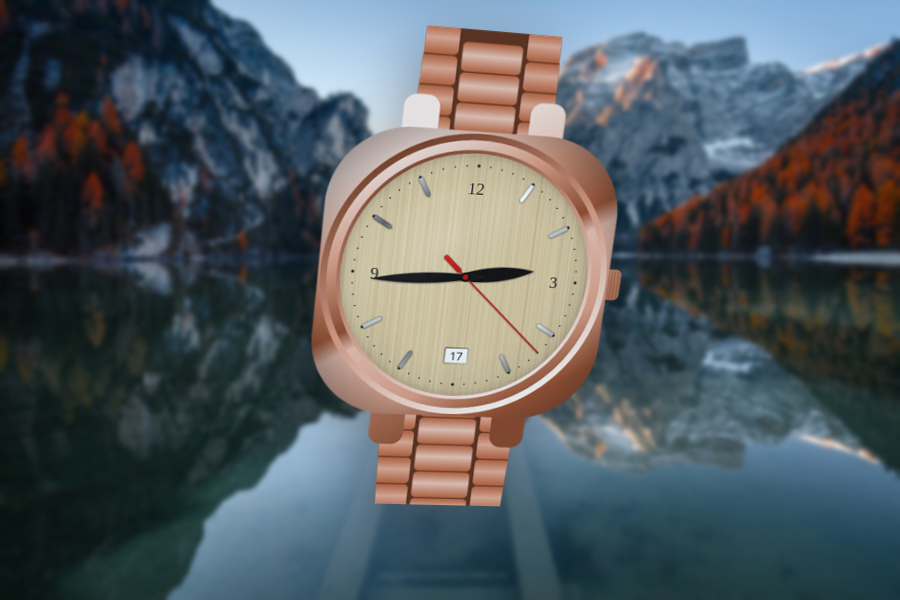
2:44:22
